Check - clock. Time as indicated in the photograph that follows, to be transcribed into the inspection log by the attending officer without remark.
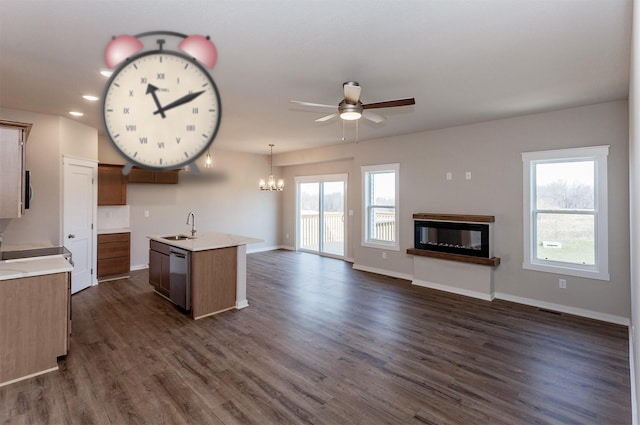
11:11
